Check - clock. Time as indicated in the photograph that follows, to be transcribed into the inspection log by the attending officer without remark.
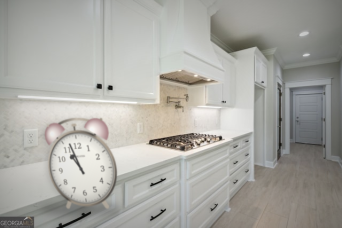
10:57
